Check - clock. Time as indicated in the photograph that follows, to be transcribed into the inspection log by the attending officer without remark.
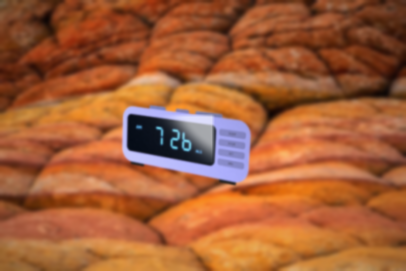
7:26
